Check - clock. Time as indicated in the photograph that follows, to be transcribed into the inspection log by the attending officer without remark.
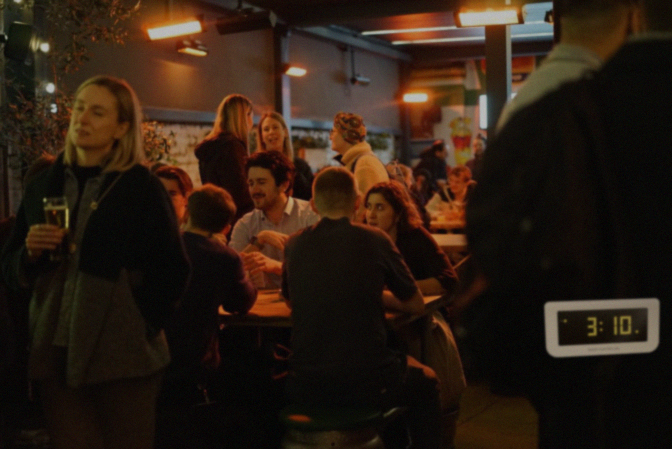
3:10
